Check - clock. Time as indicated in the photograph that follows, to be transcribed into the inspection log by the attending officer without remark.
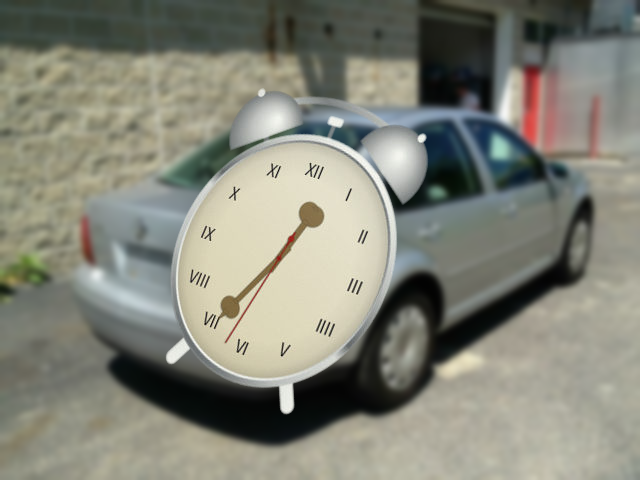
12:34:32
